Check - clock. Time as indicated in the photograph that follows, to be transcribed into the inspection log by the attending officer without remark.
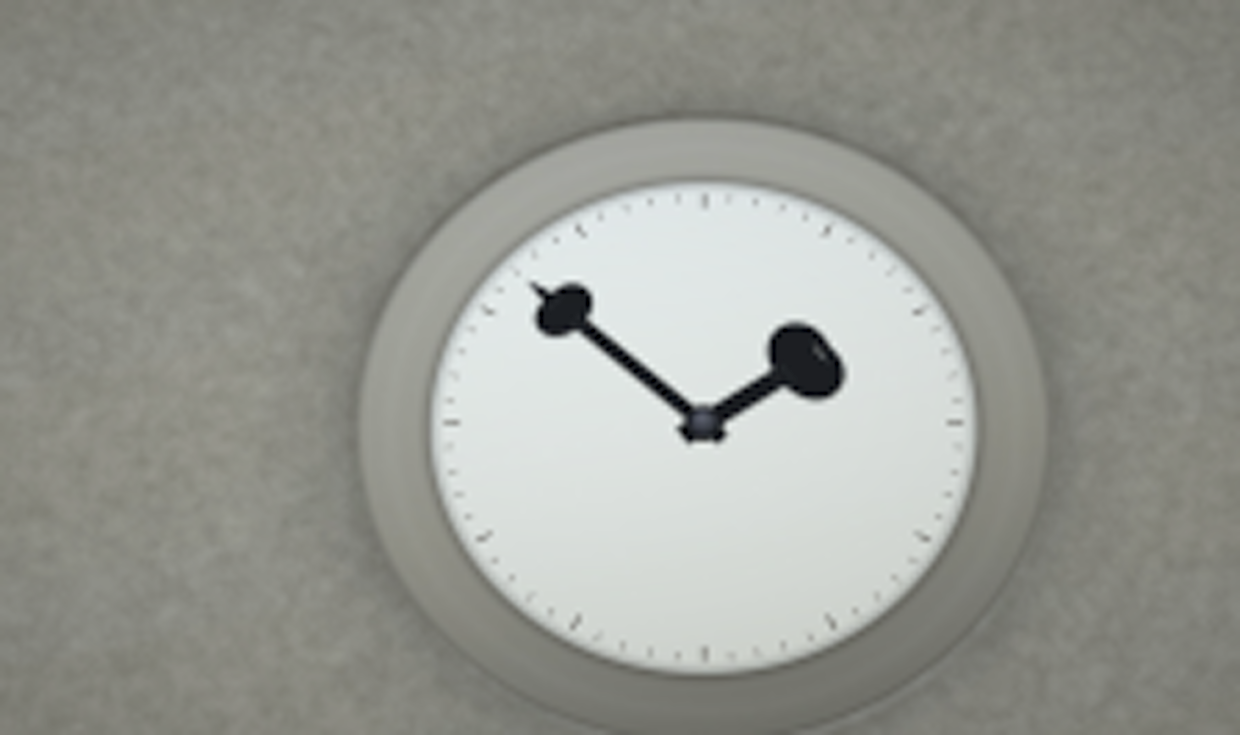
1:52
